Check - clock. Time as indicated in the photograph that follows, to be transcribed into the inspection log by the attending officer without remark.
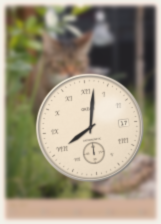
8:02
